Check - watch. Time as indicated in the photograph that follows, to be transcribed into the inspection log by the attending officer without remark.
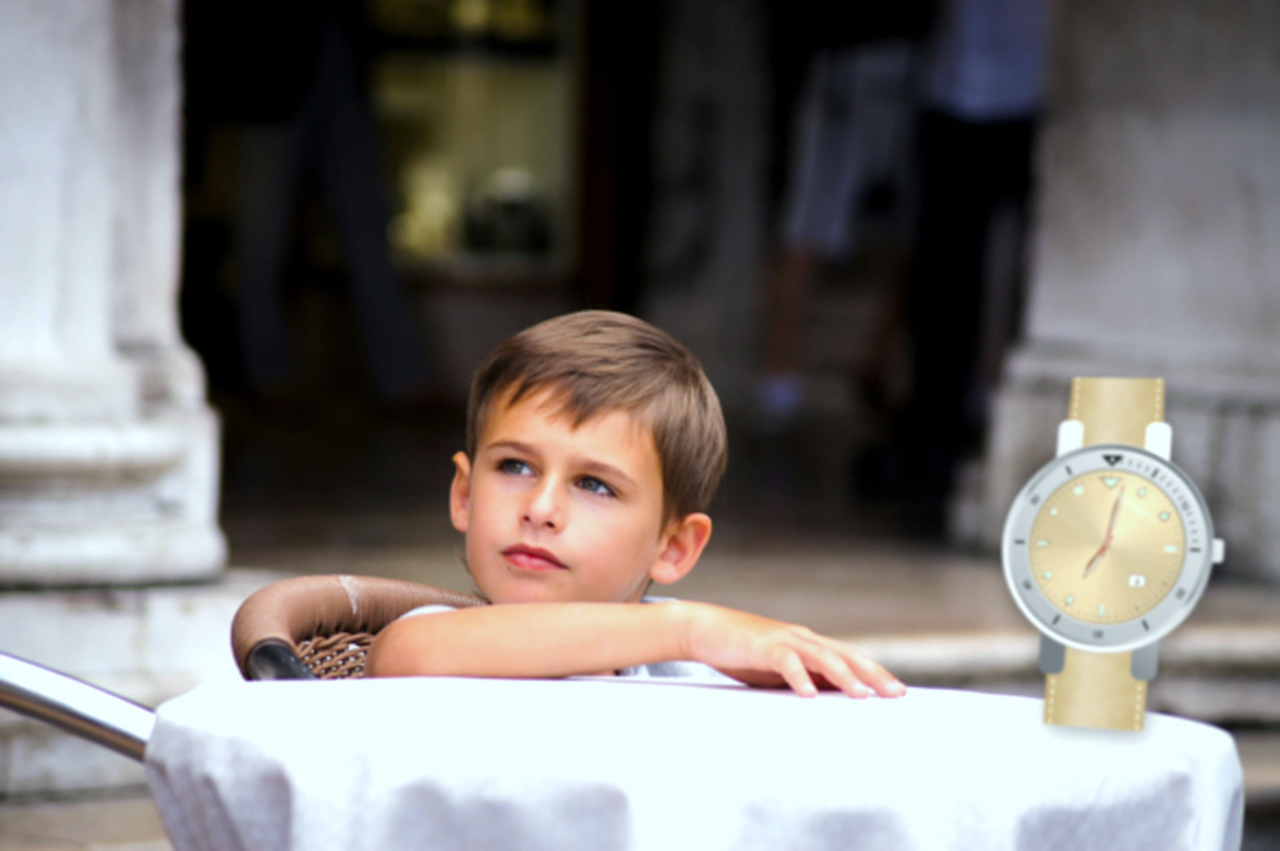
7:02
